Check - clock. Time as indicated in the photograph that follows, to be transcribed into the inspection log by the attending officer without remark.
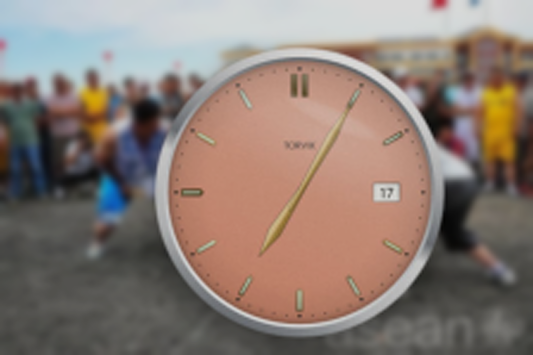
7:05
